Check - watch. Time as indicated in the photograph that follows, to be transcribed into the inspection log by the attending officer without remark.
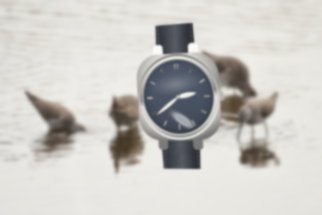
2:39
